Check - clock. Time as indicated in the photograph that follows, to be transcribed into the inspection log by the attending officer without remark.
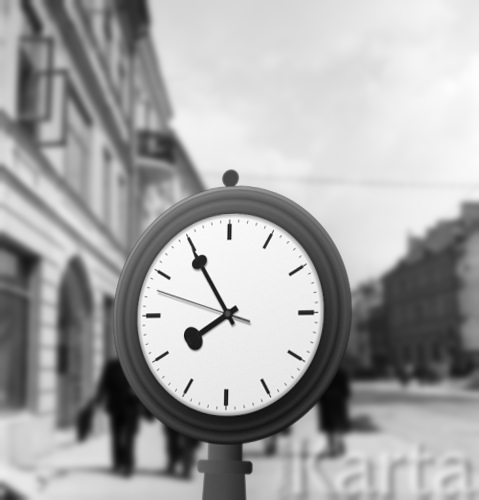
7:54:48
